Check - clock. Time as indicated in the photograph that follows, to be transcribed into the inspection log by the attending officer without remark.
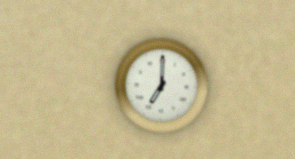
7:00
